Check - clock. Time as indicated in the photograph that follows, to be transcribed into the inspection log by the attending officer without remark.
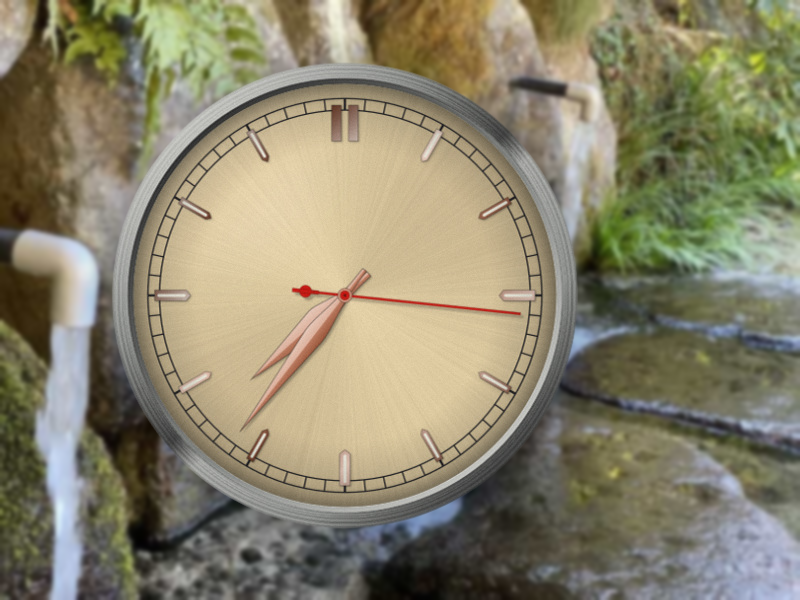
7:36:16
